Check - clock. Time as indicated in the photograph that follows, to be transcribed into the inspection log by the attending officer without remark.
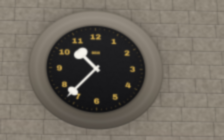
10:37
